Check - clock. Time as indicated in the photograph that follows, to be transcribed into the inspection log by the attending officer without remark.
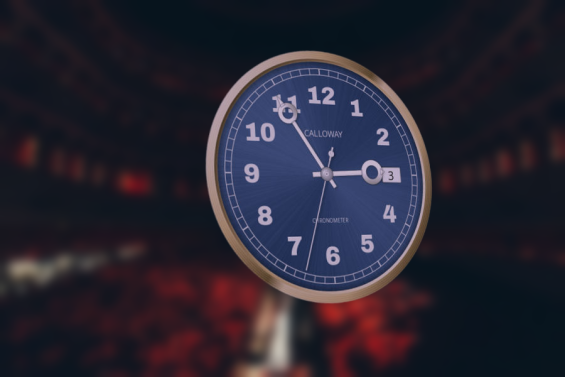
2:54:33
